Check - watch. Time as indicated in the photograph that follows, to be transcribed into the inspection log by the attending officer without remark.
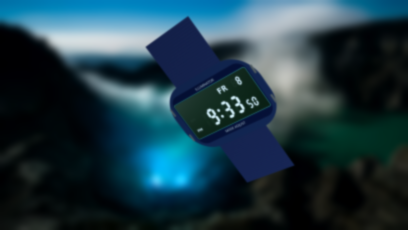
9:33
